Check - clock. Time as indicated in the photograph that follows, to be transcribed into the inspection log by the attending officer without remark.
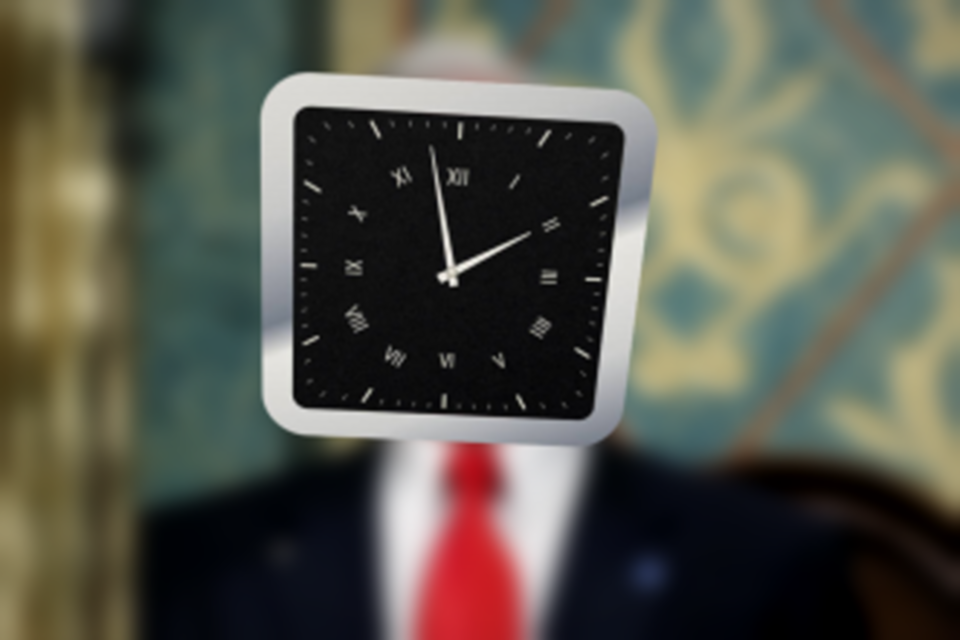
1:58
